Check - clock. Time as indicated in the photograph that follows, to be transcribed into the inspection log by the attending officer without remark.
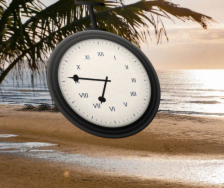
6:46
